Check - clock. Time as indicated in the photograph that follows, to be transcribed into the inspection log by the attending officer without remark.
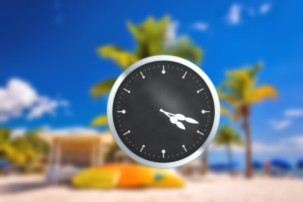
4:18
